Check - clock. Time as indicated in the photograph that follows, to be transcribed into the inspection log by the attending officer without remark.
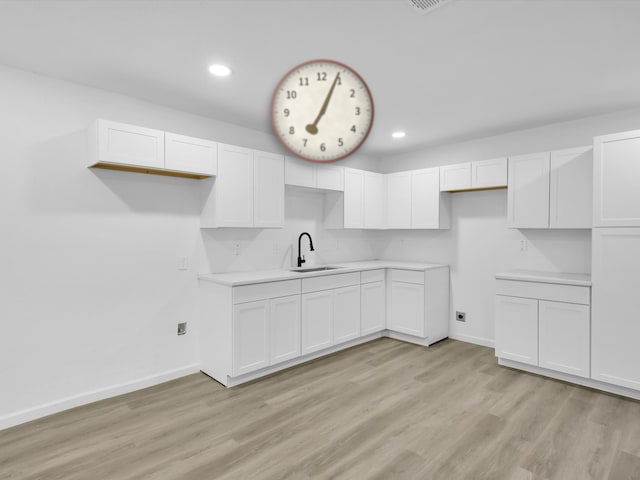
7:04
